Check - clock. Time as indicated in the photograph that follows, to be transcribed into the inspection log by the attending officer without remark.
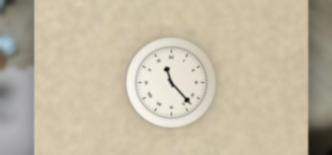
11:23
